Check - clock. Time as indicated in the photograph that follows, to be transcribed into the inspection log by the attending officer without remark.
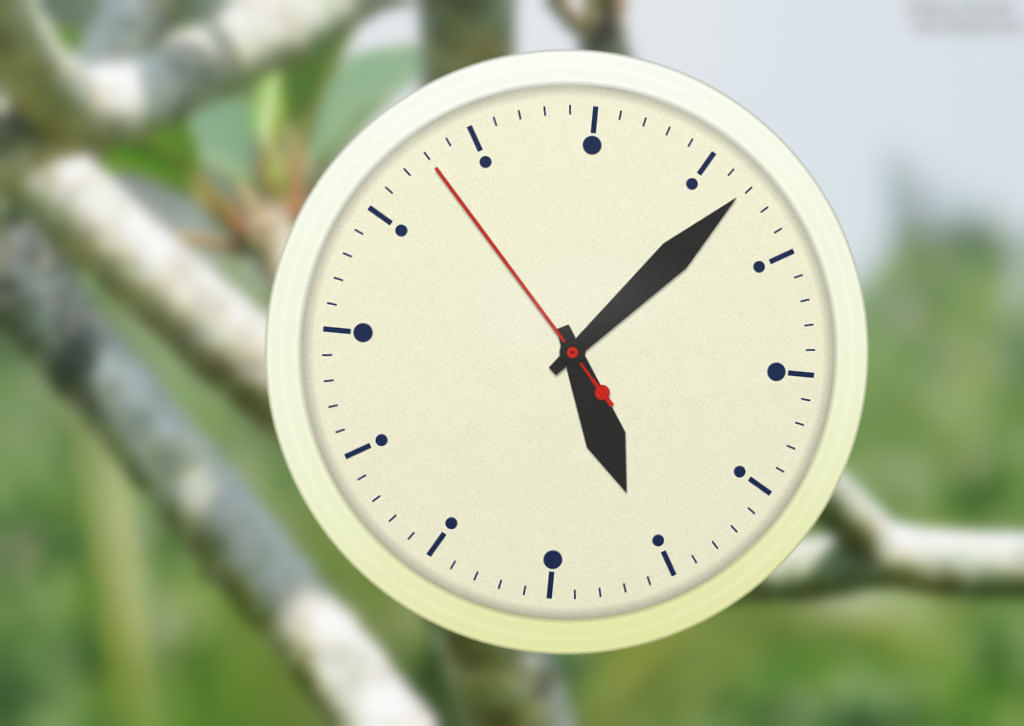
5:06:53
